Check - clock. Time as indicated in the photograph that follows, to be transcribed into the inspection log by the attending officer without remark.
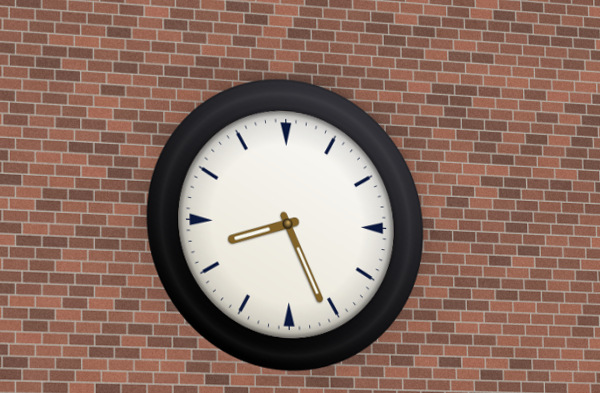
8:26
